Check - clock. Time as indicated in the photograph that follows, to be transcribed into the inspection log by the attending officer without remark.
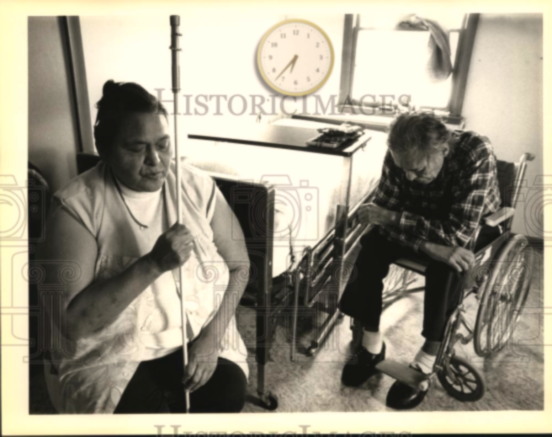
6:37
